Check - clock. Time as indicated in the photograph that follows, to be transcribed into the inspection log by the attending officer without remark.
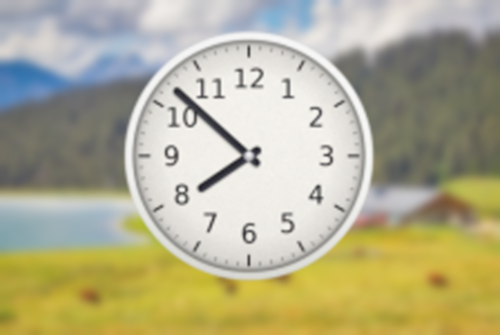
7:52
